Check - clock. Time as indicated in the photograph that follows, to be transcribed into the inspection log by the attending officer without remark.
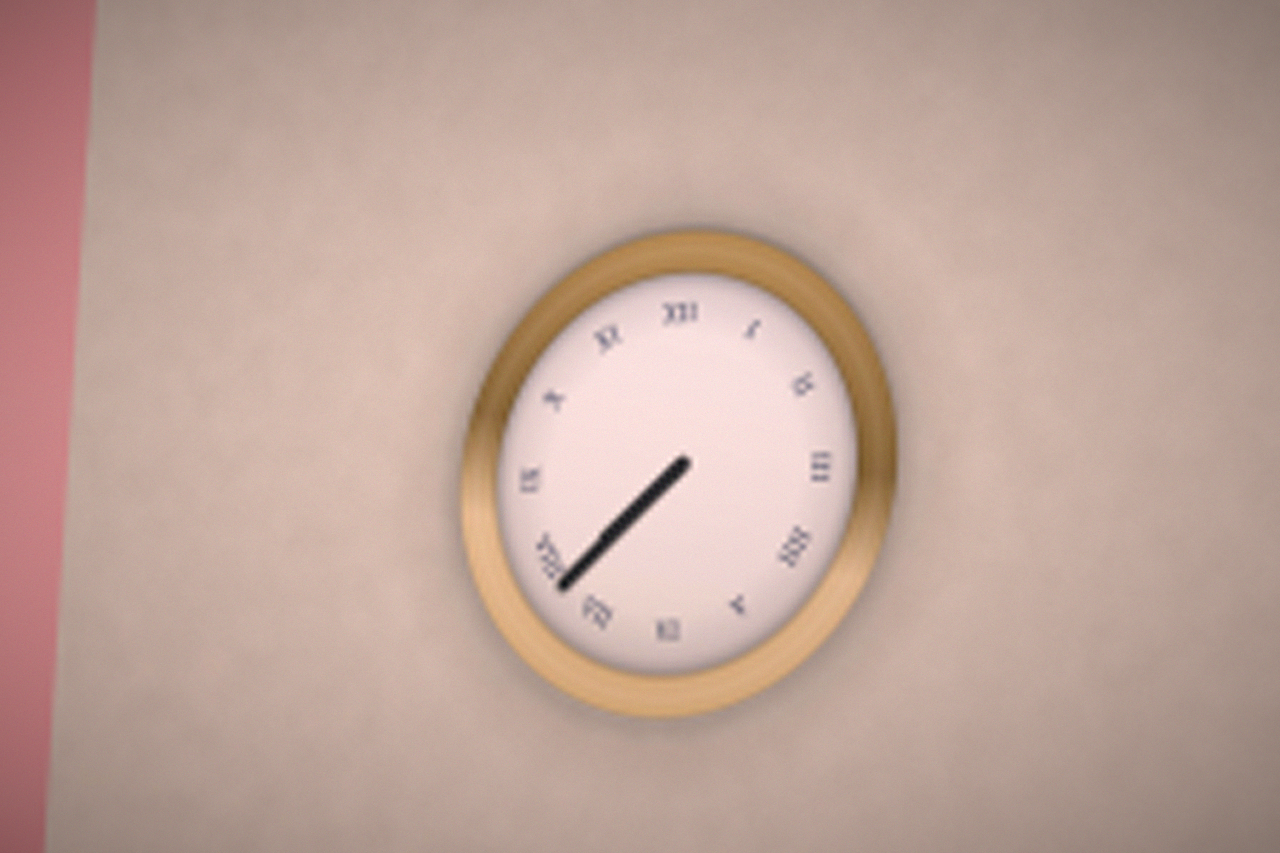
7:38
